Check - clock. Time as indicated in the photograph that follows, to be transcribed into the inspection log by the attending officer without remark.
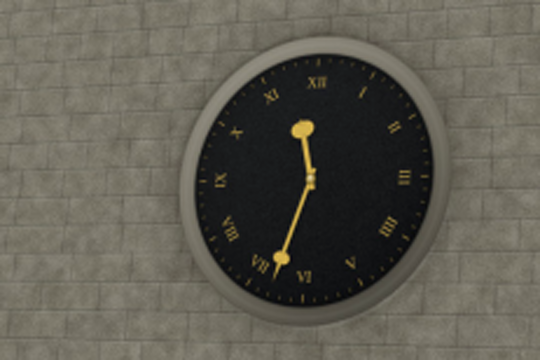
11:33
